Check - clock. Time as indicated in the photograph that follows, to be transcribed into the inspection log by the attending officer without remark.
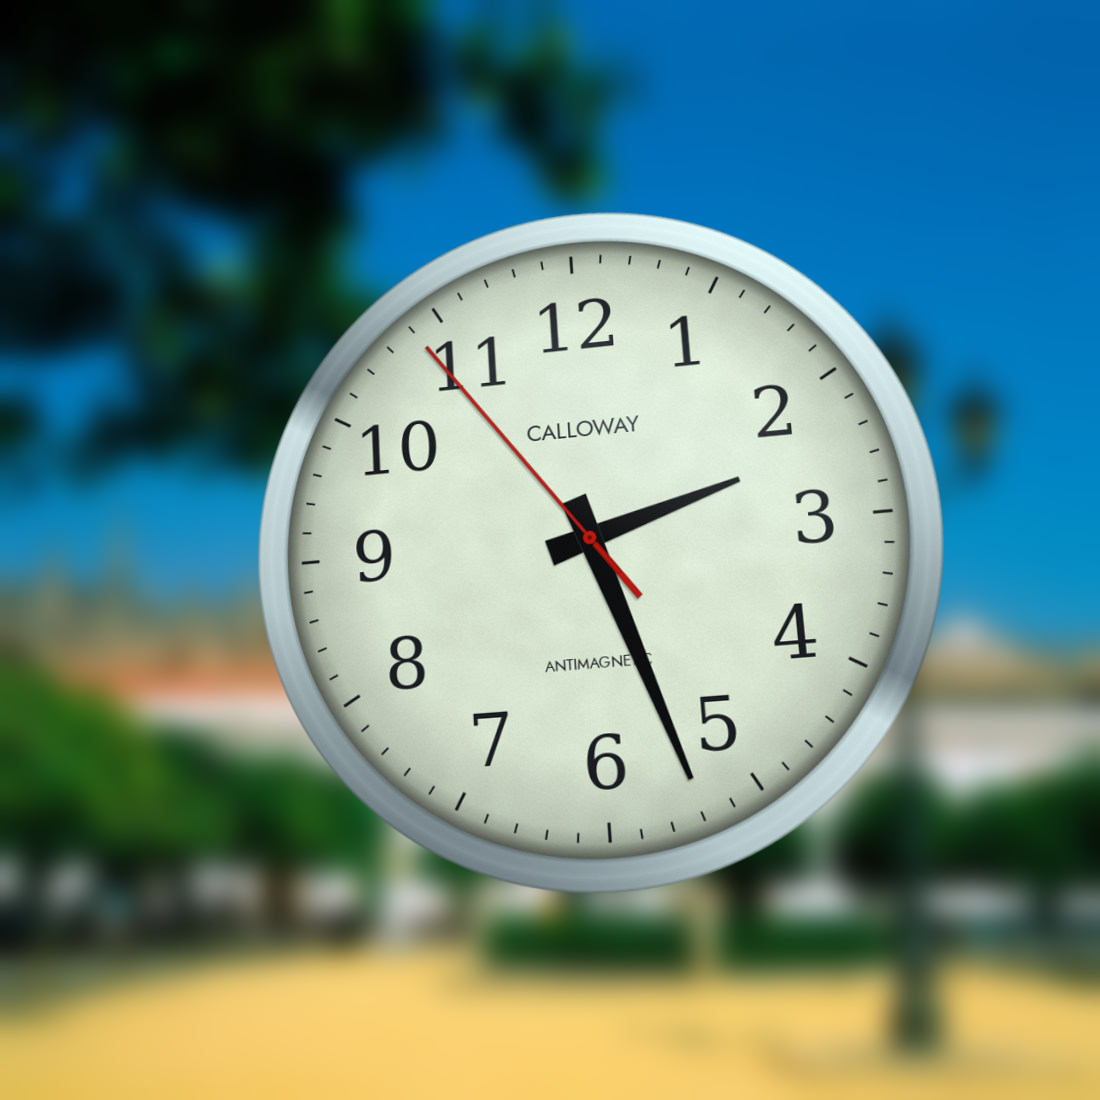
2:26:54
